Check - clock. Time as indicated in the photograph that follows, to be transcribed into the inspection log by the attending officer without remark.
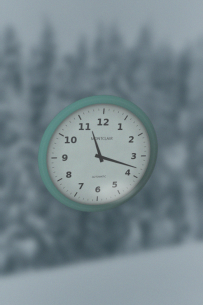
11:18
